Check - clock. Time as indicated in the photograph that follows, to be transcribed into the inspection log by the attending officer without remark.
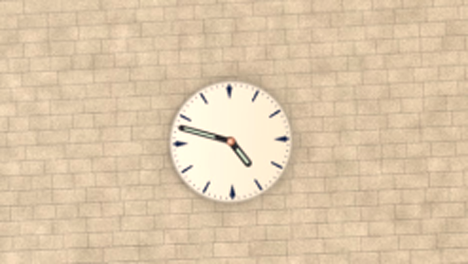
4:48
